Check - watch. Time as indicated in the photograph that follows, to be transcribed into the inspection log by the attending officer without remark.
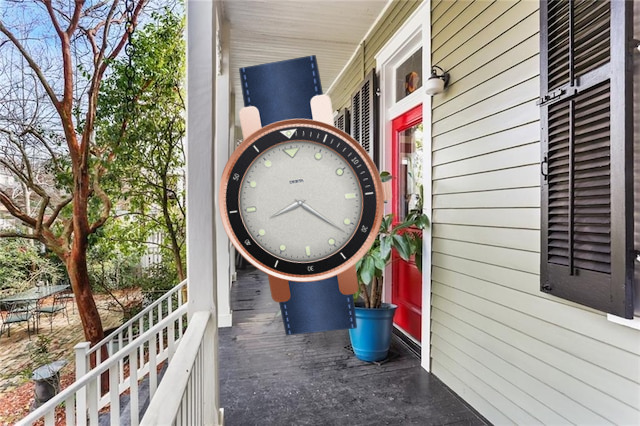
8:22
